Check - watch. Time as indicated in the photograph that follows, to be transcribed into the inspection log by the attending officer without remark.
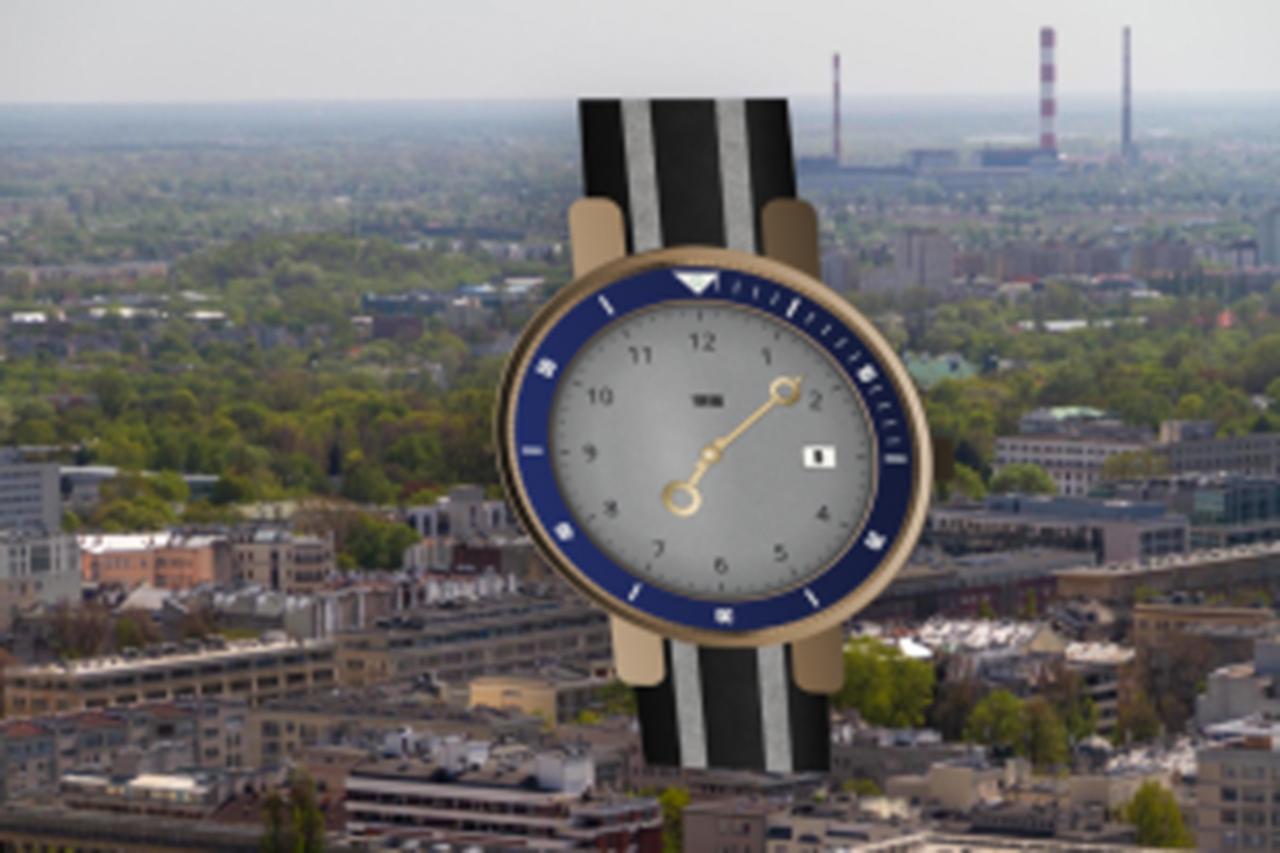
7:08
